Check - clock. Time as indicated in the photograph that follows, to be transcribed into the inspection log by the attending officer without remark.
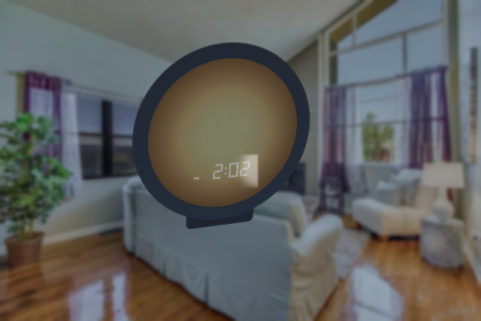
2:02
